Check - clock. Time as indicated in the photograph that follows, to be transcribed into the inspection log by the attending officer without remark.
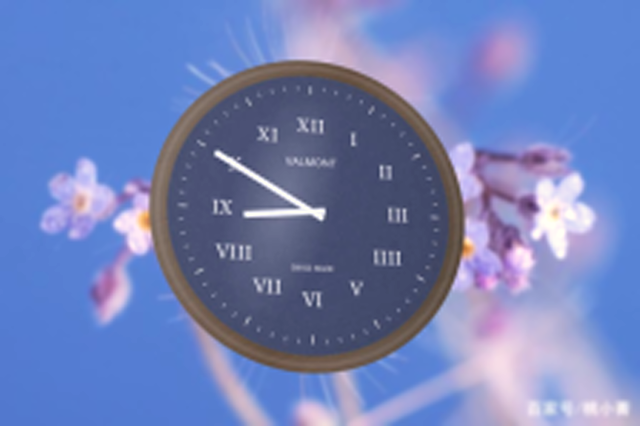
8:50
